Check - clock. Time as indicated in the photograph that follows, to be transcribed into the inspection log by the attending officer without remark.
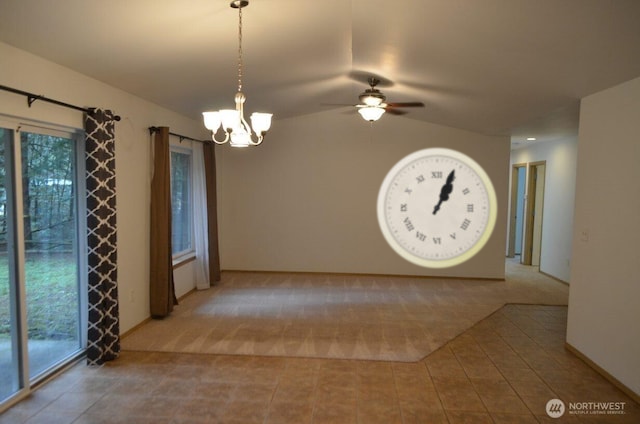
1:04
